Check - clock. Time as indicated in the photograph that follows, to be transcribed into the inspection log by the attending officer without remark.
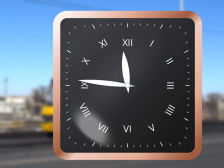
11:46
